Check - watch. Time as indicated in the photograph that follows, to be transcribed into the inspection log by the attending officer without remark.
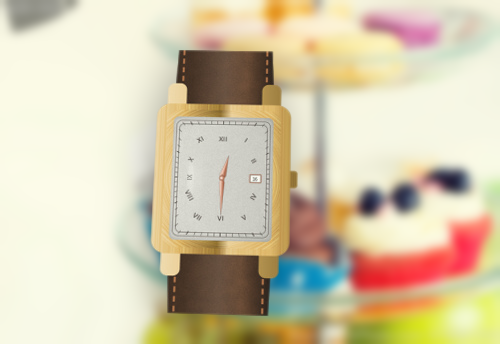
12:30
